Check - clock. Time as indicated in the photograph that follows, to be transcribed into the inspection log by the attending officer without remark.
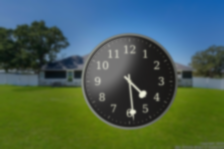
4:29
